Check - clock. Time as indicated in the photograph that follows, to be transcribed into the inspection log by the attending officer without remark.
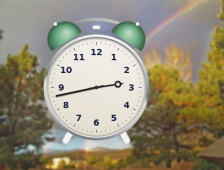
2:43
